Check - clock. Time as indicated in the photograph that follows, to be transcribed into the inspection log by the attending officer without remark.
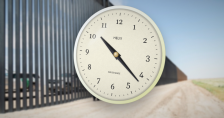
10:22
